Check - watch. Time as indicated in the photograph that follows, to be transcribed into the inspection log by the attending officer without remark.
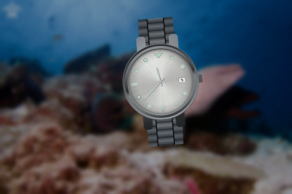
11:38
